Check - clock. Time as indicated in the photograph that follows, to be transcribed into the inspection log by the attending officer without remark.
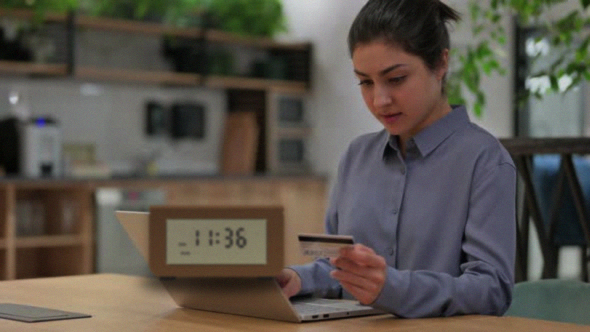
11:36
